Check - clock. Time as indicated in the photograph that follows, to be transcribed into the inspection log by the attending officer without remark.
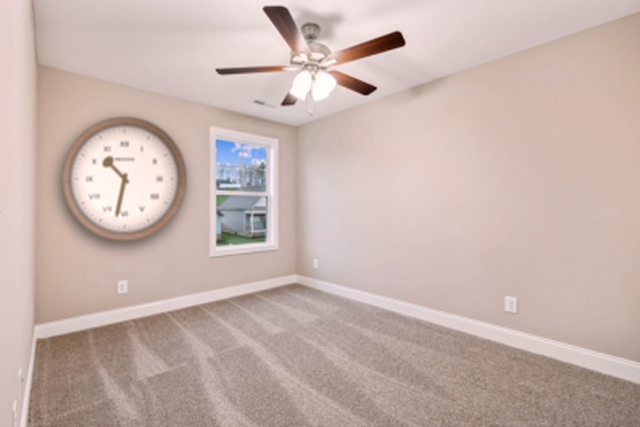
10:32
